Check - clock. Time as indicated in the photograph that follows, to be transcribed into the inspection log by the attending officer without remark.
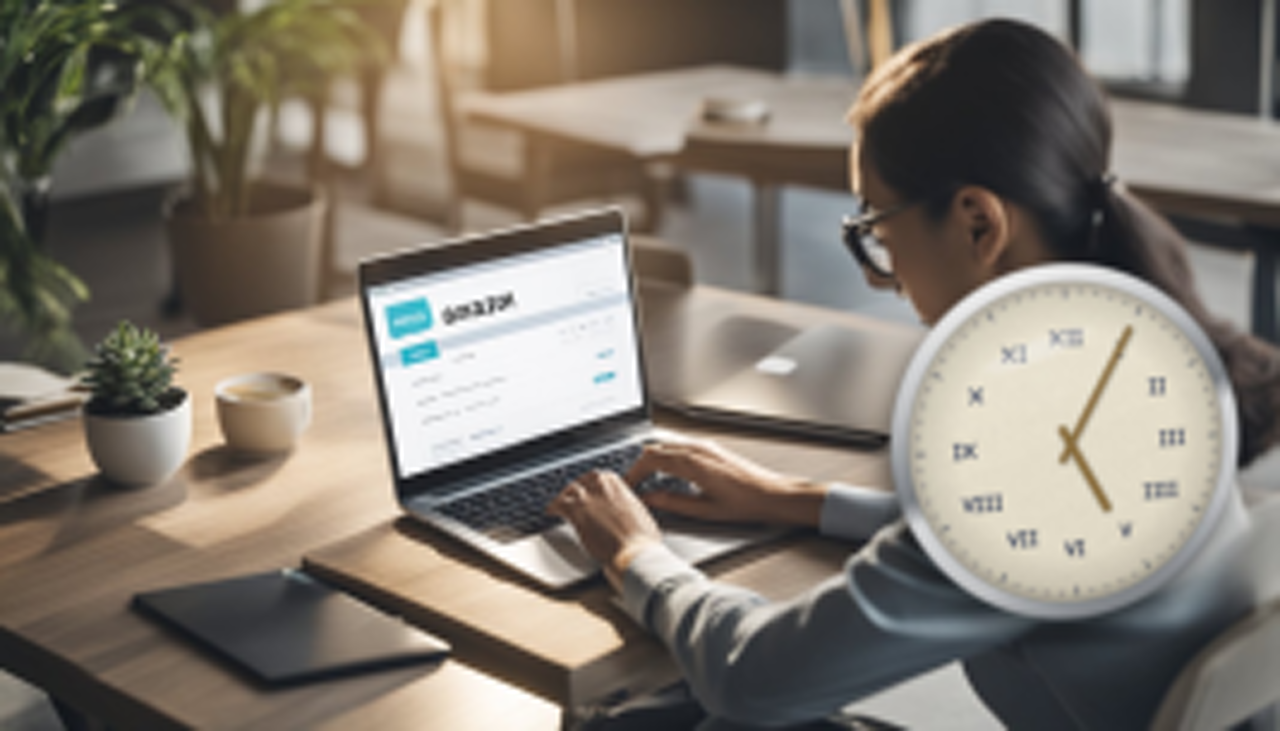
5:05
